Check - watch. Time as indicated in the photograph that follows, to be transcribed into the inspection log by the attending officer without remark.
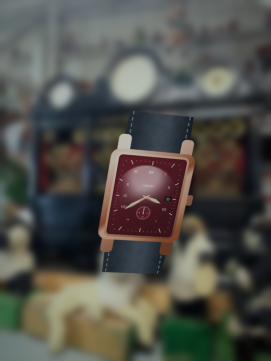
3:39
